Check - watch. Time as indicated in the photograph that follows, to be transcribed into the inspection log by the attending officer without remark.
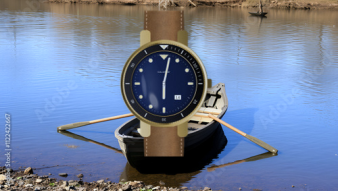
6:02
